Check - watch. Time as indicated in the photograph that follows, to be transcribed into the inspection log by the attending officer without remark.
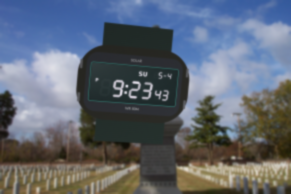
9:23:43
